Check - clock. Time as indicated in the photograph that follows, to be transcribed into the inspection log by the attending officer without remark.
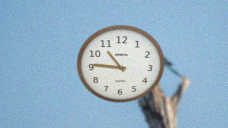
10:46
